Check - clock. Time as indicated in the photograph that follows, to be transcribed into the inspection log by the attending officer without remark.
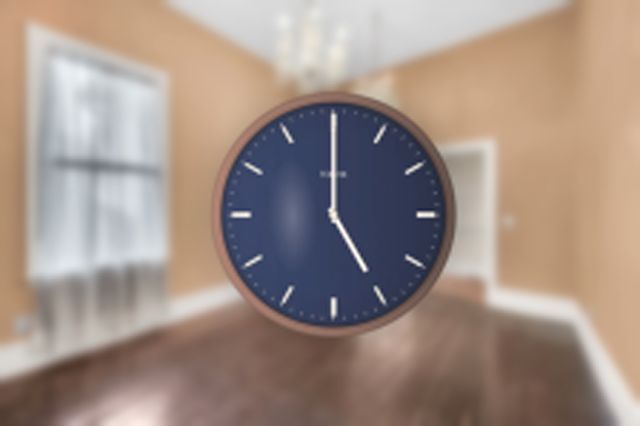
5:00
